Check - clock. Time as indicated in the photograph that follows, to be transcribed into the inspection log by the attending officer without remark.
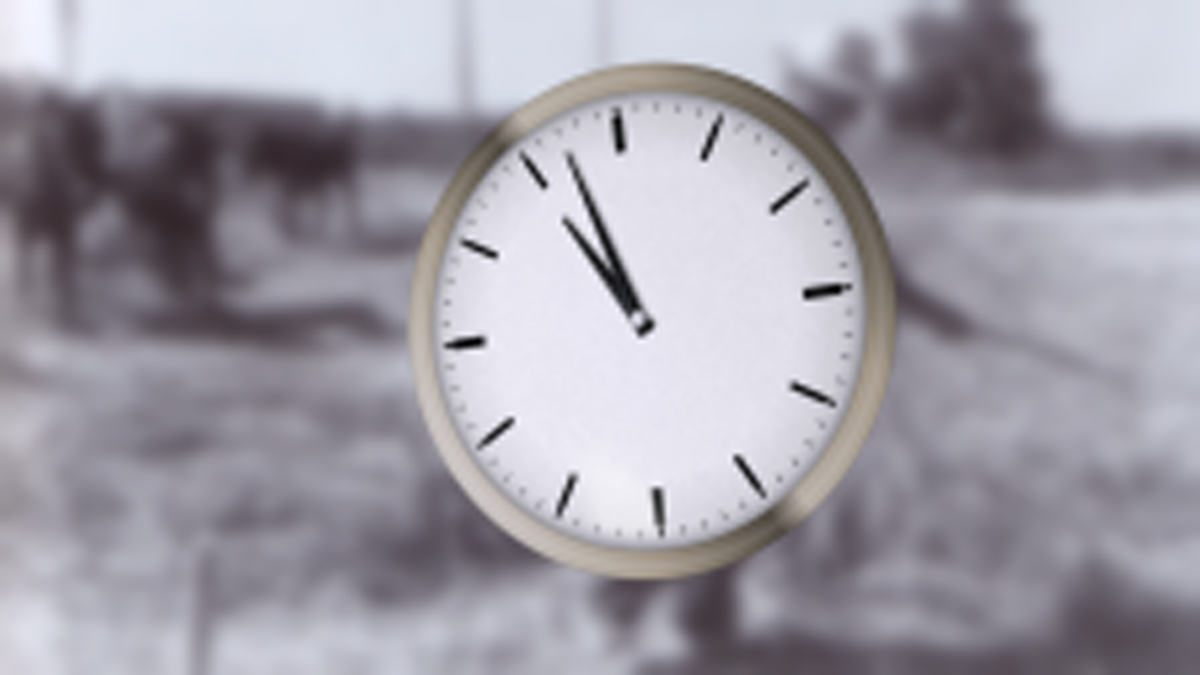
10:57
